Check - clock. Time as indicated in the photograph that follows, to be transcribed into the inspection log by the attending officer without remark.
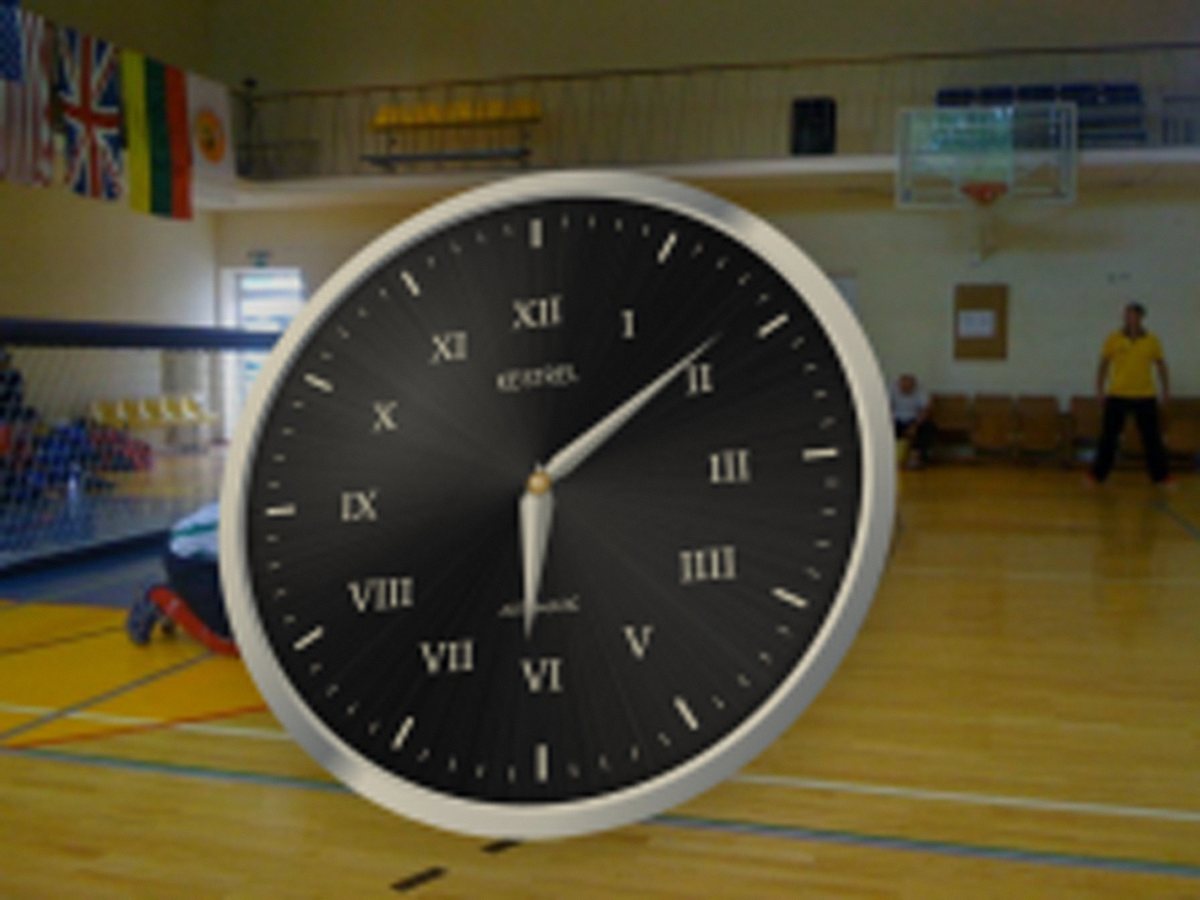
6:09
